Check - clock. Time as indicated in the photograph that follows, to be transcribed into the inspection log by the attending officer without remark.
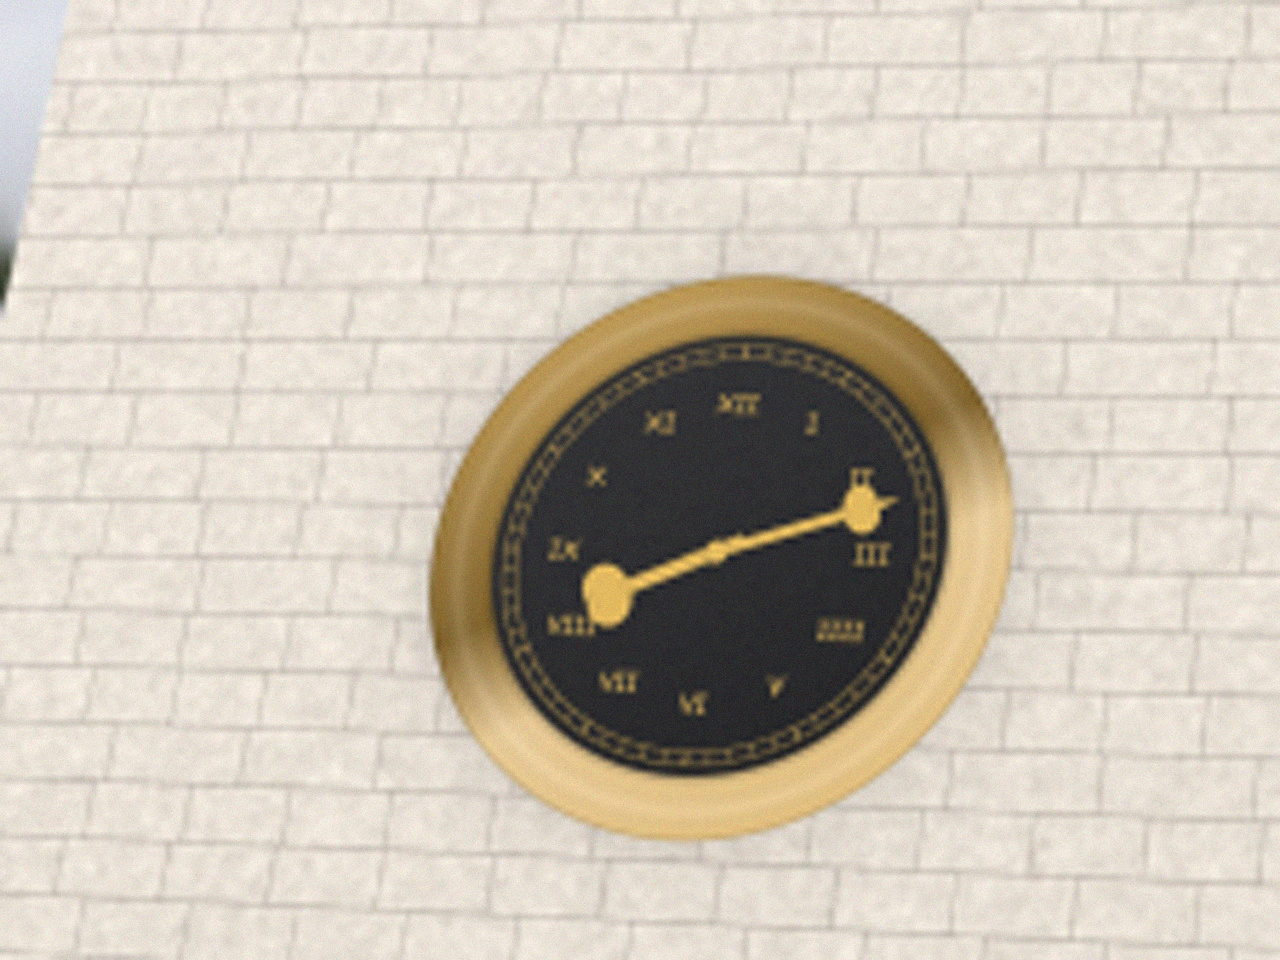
8:12
